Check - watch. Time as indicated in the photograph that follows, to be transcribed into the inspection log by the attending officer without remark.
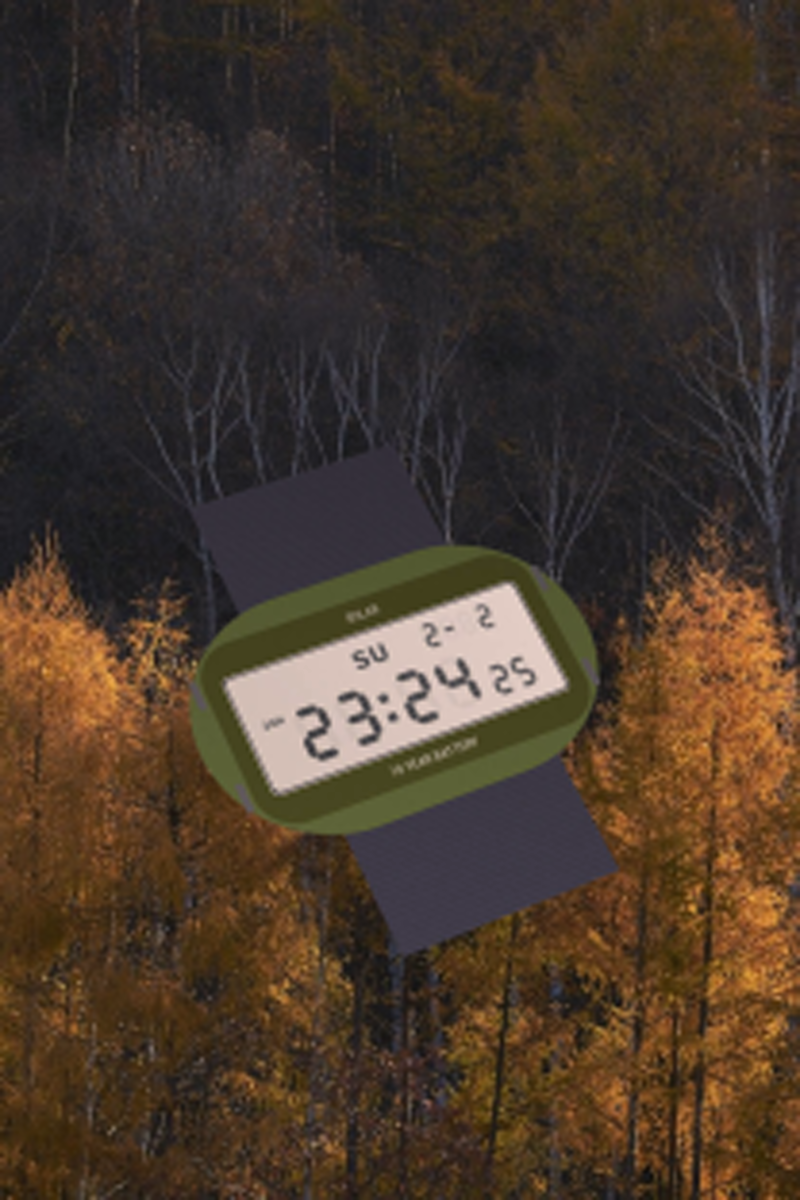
23:24:25
